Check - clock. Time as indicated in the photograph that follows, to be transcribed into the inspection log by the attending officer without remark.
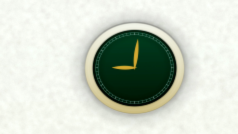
9:01
